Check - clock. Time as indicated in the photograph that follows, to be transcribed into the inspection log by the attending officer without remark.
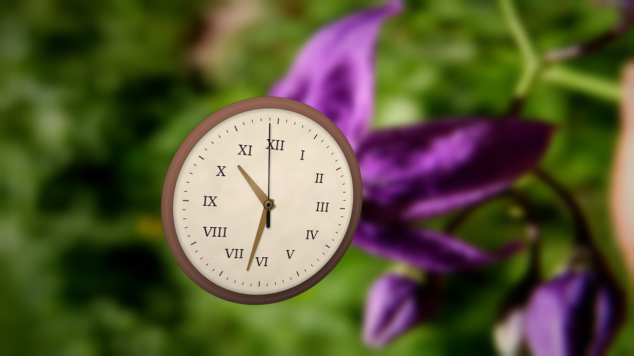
10:31:59
